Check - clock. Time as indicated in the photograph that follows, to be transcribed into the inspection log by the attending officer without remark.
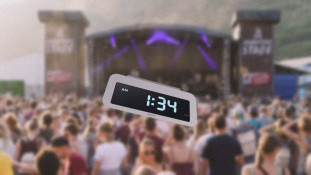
1:34
